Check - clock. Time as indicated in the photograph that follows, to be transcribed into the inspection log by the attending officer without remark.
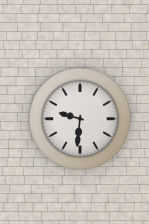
9:31
